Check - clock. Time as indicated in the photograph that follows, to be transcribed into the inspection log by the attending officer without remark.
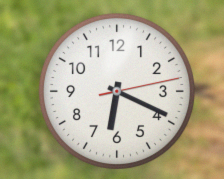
6:19:13
